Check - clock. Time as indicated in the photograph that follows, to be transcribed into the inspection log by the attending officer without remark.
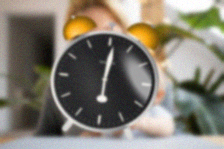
6:01
